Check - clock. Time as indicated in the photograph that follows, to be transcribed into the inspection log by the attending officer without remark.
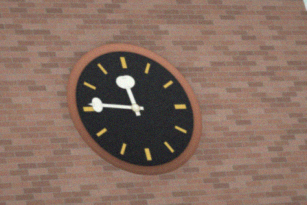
11:46
